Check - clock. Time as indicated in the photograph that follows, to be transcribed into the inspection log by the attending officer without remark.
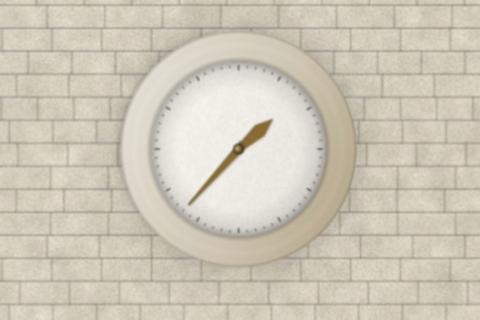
1:37
